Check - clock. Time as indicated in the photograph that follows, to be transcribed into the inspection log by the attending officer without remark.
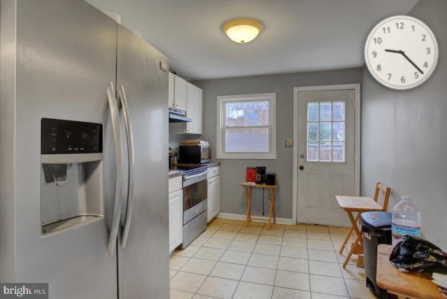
9:23
